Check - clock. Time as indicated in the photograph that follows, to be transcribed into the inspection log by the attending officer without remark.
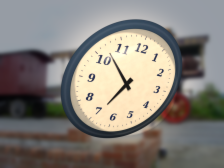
6:52
